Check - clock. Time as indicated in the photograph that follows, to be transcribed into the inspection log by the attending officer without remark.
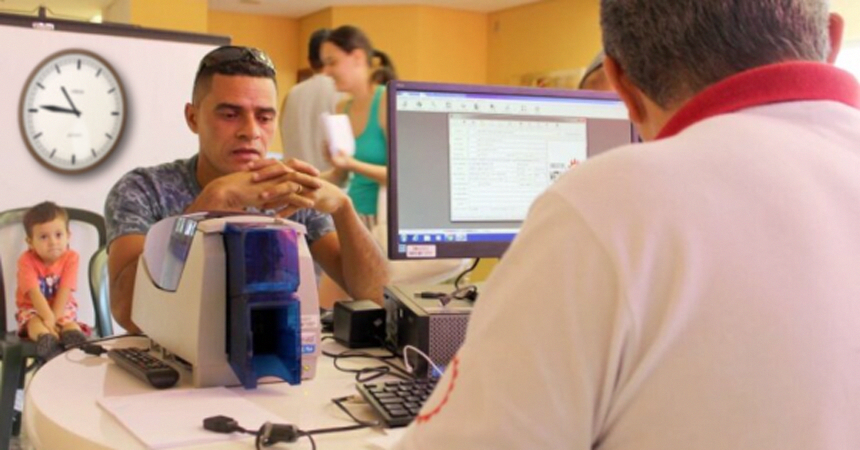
10:46
